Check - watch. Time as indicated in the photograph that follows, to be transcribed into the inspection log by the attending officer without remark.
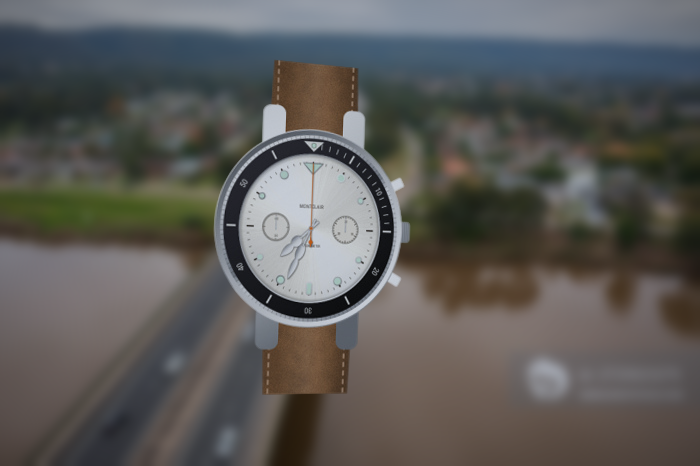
7:34
